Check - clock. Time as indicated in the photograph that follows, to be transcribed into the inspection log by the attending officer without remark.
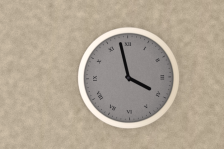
3:58
